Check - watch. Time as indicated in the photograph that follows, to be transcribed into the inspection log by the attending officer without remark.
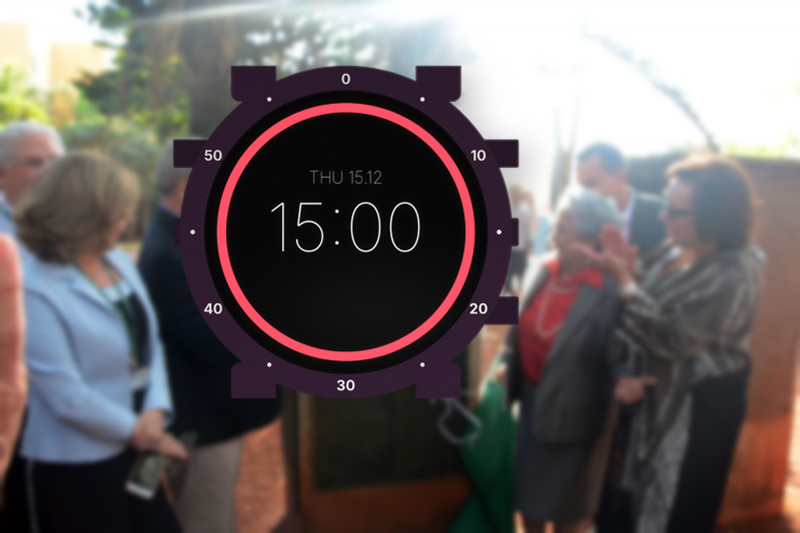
15:00
